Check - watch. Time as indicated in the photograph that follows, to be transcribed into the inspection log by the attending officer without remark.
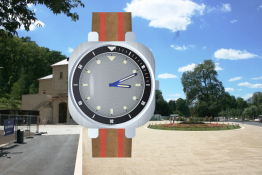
3:11
